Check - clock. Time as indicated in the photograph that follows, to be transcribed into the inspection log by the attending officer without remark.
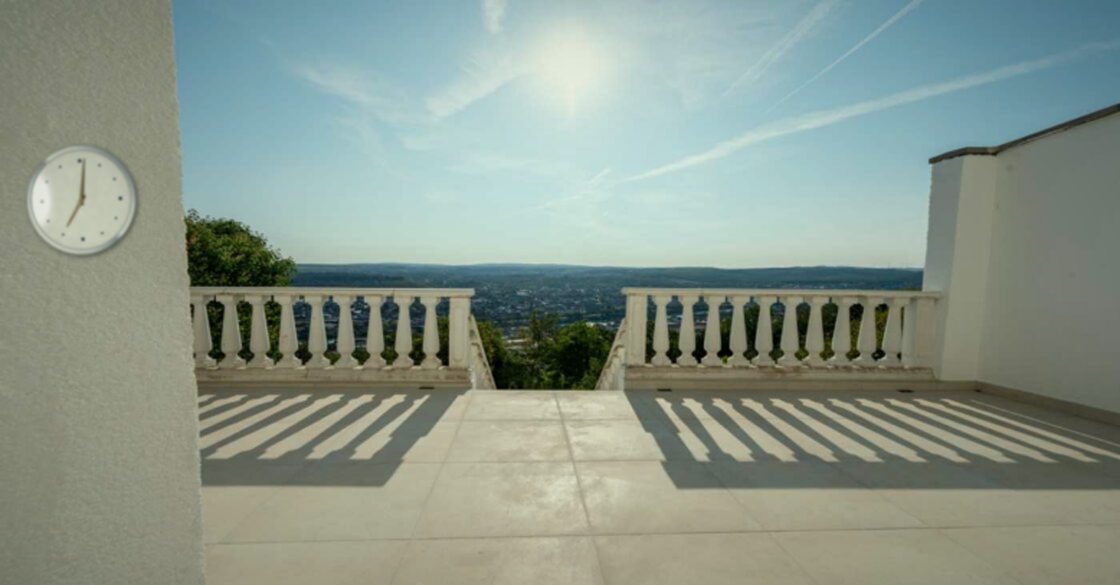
7:01
